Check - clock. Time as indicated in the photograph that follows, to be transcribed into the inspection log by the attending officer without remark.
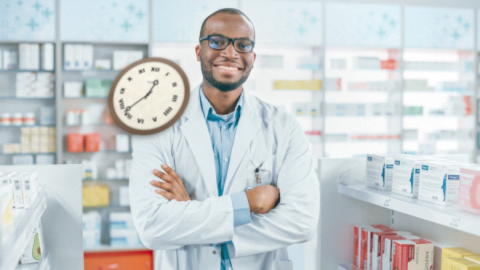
12:37
